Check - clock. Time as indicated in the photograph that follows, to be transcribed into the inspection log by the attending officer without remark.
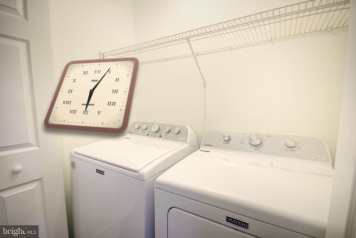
6:04
